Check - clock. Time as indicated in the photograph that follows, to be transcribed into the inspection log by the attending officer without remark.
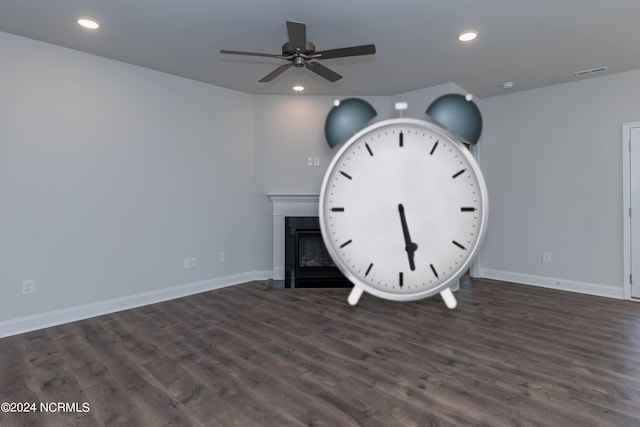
5:28
